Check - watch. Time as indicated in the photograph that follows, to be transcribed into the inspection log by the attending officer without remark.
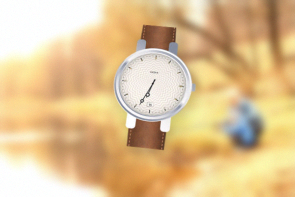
6:34
